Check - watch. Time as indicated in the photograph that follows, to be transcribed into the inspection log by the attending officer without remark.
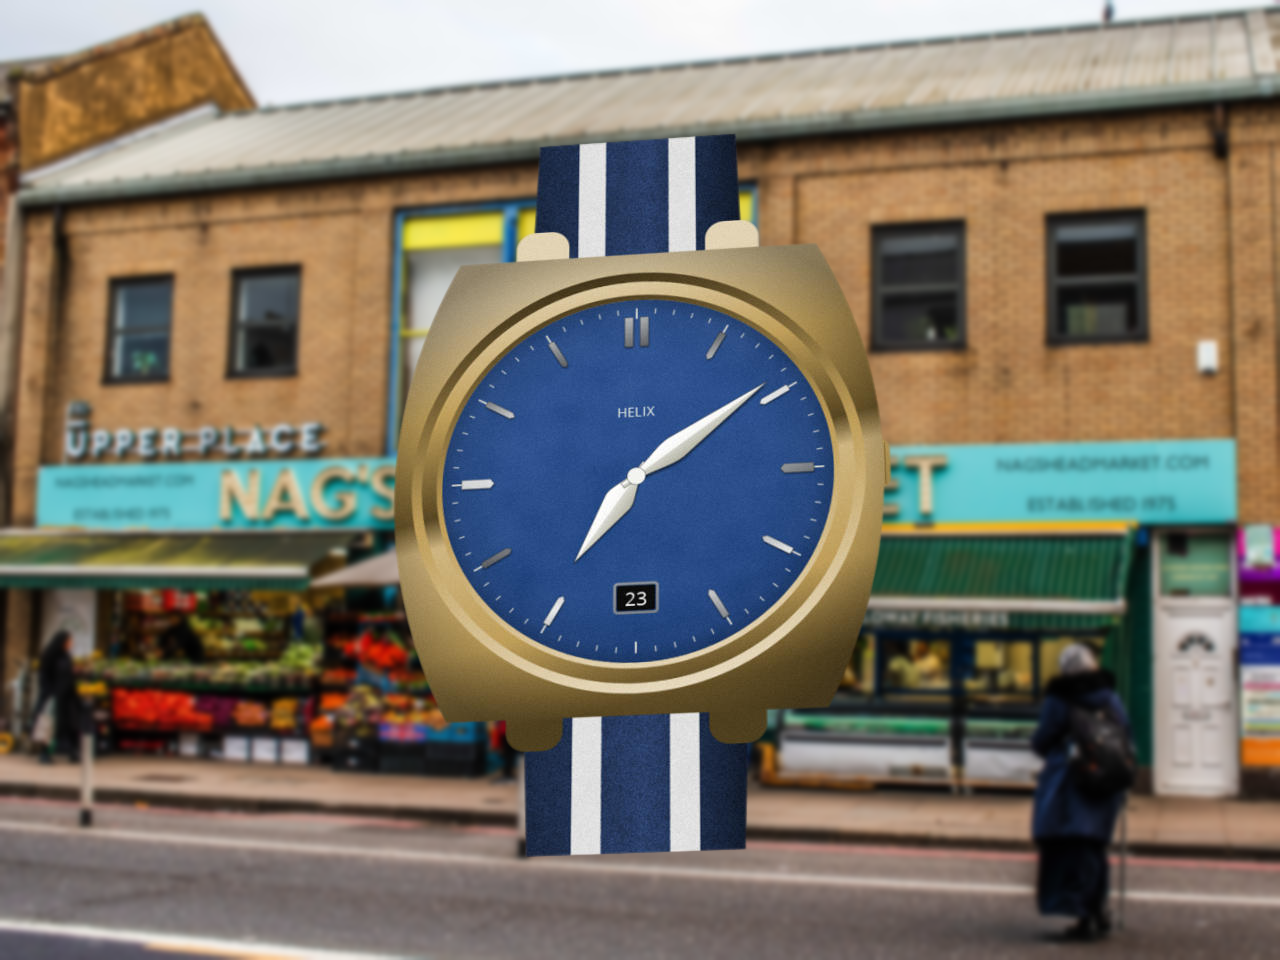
7:09
